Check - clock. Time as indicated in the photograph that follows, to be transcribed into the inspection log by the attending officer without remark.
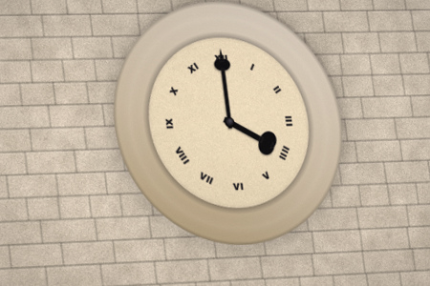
4:00
